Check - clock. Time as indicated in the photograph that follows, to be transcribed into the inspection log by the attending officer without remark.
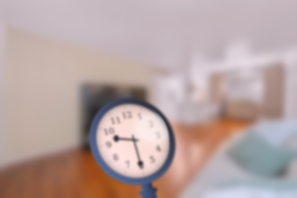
9:30
